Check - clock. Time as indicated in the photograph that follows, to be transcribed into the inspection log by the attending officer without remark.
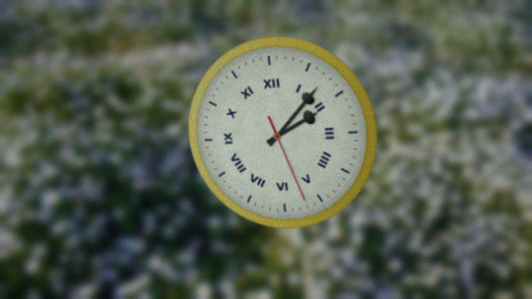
2:07:27
